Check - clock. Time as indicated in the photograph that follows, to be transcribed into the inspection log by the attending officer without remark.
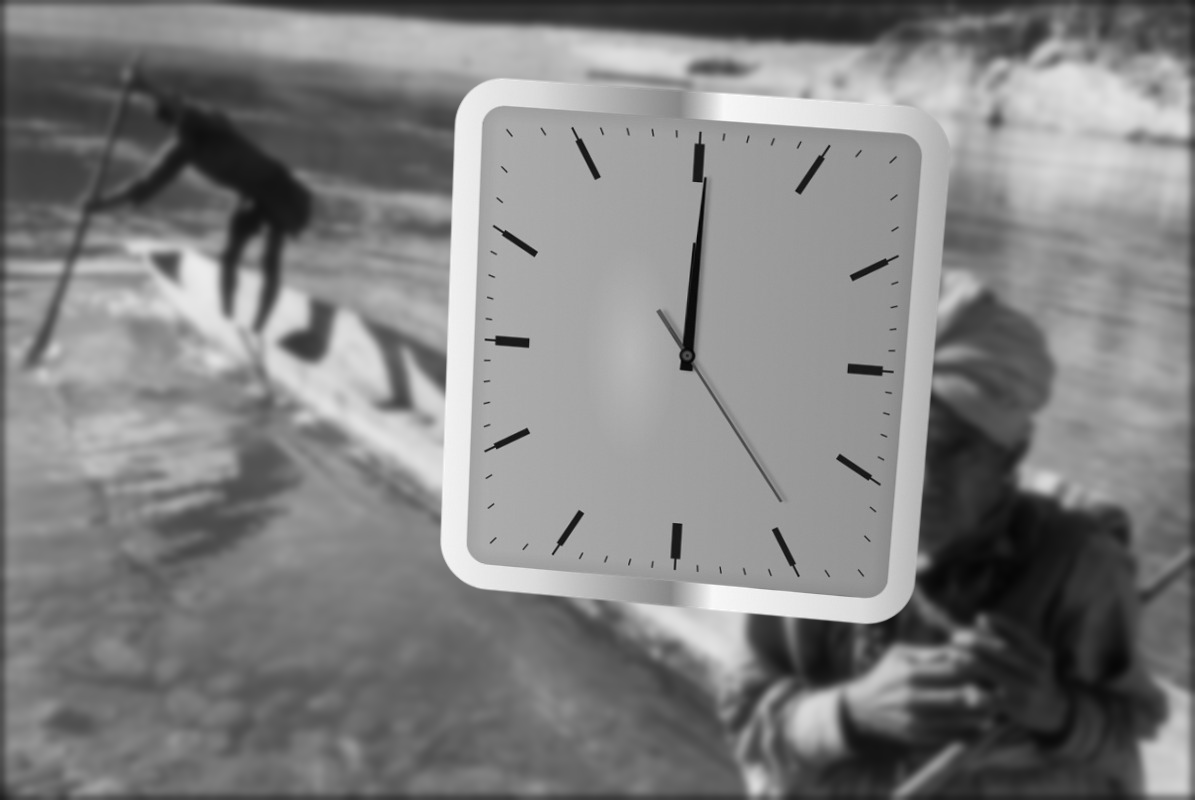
12:00:24
